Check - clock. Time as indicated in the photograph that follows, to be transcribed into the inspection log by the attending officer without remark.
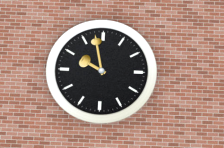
9:58
